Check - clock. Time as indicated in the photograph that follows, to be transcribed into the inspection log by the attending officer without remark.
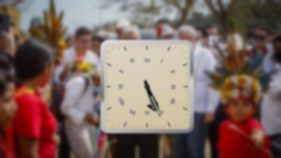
5:26
